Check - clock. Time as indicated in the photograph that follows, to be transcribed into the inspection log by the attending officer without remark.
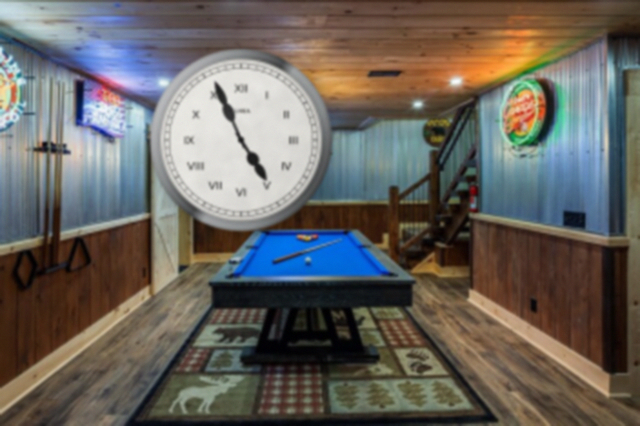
4:56
